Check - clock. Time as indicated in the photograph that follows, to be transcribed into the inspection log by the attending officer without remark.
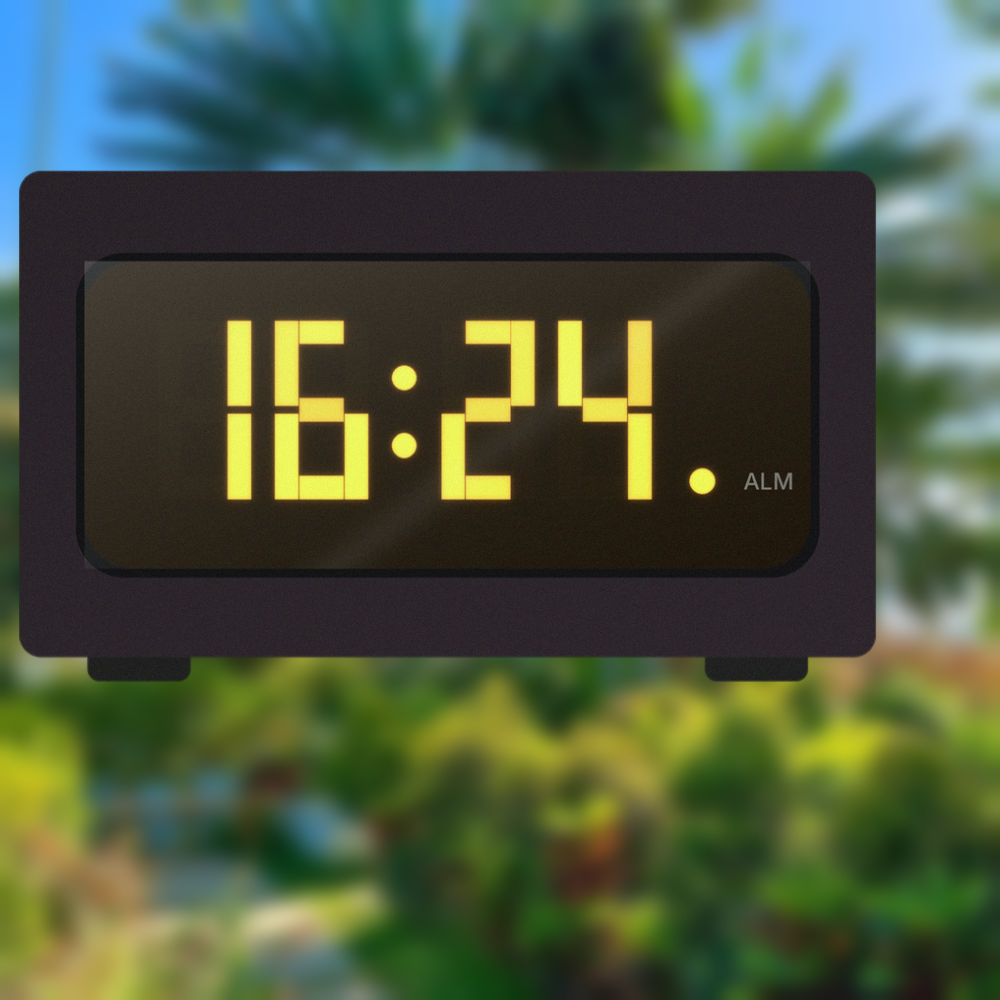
16:24
